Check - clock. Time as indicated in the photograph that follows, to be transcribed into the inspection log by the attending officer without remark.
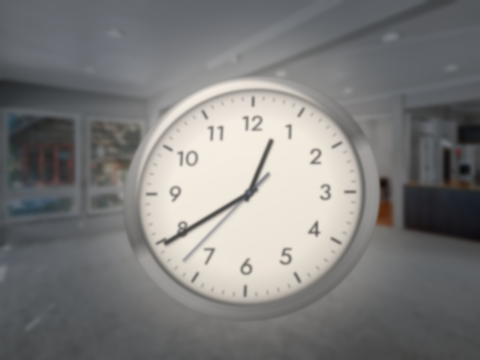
12:39:37
